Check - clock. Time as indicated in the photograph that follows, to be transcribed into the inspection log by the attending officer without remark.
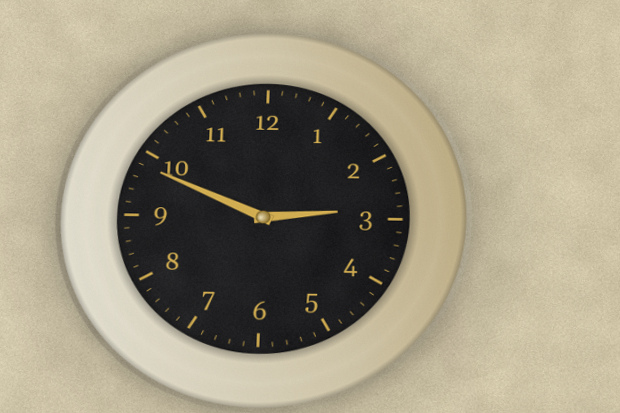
2:49
